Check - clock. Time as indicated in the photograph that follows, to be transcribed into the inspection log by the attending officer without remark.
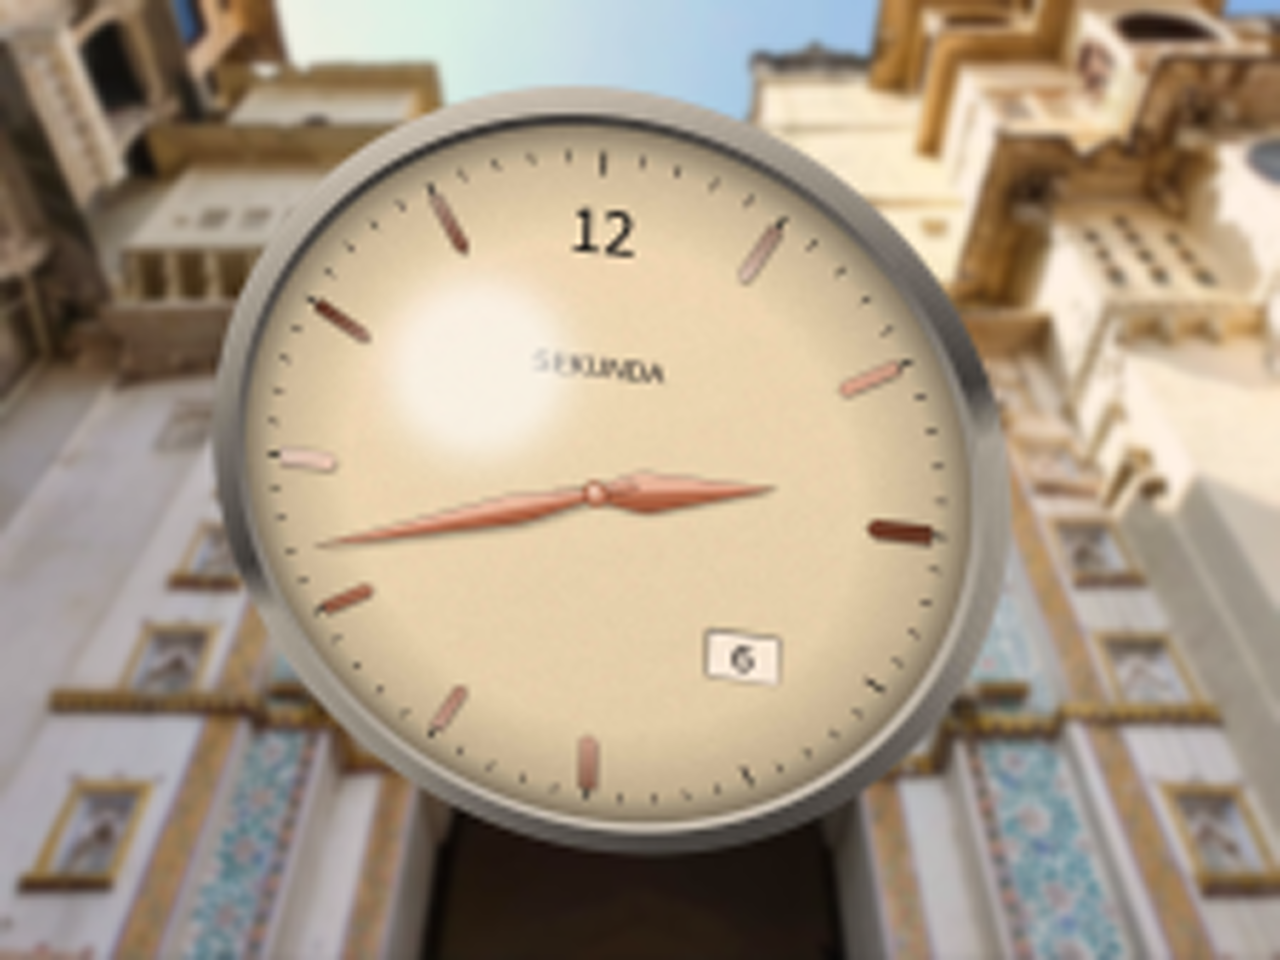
2:42
